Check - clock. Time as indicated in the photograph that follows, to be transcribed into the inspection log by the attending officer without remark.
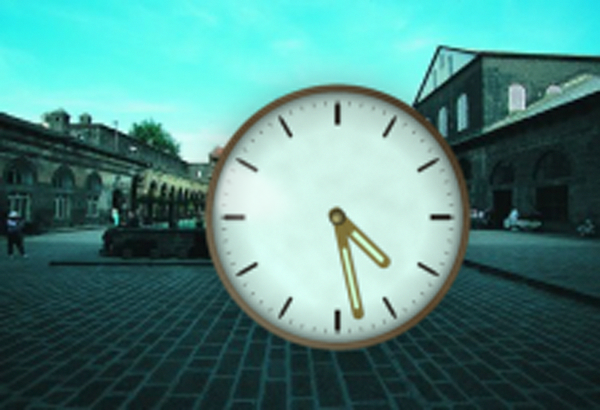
4:28
